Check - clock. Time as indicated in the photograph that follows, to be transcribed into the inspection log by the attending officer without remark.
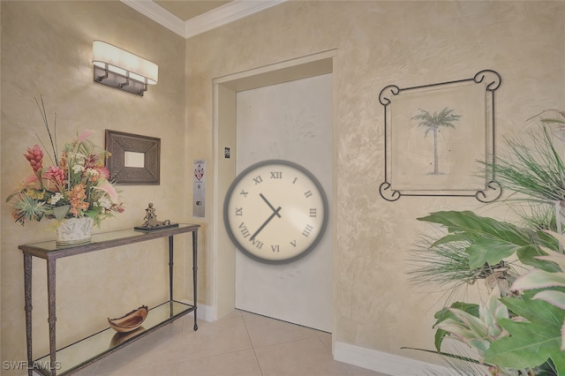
10:37
